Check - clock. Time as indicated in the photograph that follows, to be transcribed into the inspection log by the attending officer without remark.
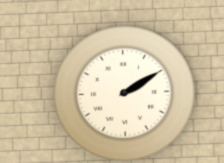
2:10
